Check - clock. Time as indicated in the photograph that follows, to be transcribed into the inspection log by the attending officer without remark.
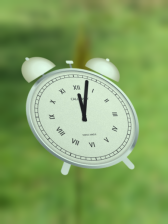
12:03
